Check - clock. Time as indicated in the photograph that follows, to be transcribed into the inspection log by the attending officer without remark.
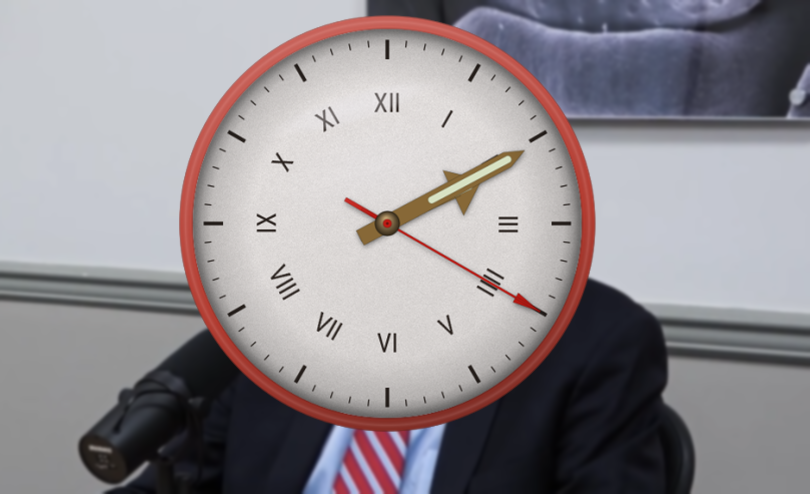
2:10:20
